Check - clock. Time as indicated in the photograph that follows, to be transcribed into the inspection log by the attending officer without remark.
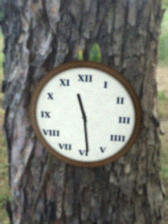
11:29
